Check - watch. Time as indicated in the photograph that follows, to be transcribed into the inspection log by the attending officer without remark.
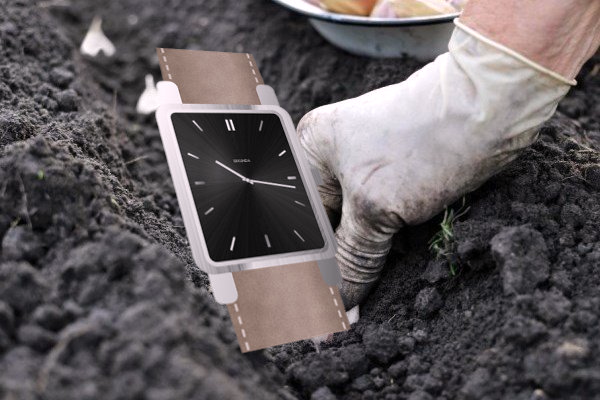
10:17
